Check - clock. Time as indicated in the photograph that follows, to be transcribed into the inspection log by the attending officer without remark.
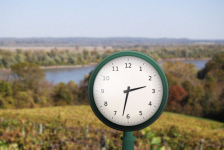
2:32
